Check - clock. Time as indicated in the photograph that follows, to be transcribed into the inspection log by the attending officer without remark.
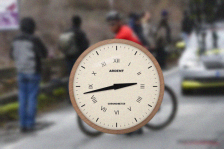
2:43
